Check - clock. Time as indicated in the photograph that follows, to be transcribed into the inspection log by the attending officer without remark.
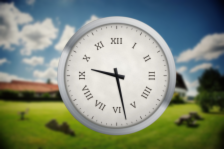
9:28
